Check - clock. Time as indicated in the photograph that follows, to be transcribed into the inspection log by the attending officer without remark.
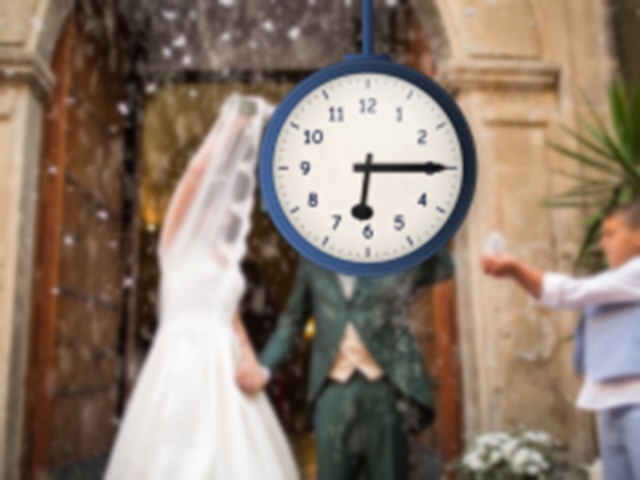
6:15
